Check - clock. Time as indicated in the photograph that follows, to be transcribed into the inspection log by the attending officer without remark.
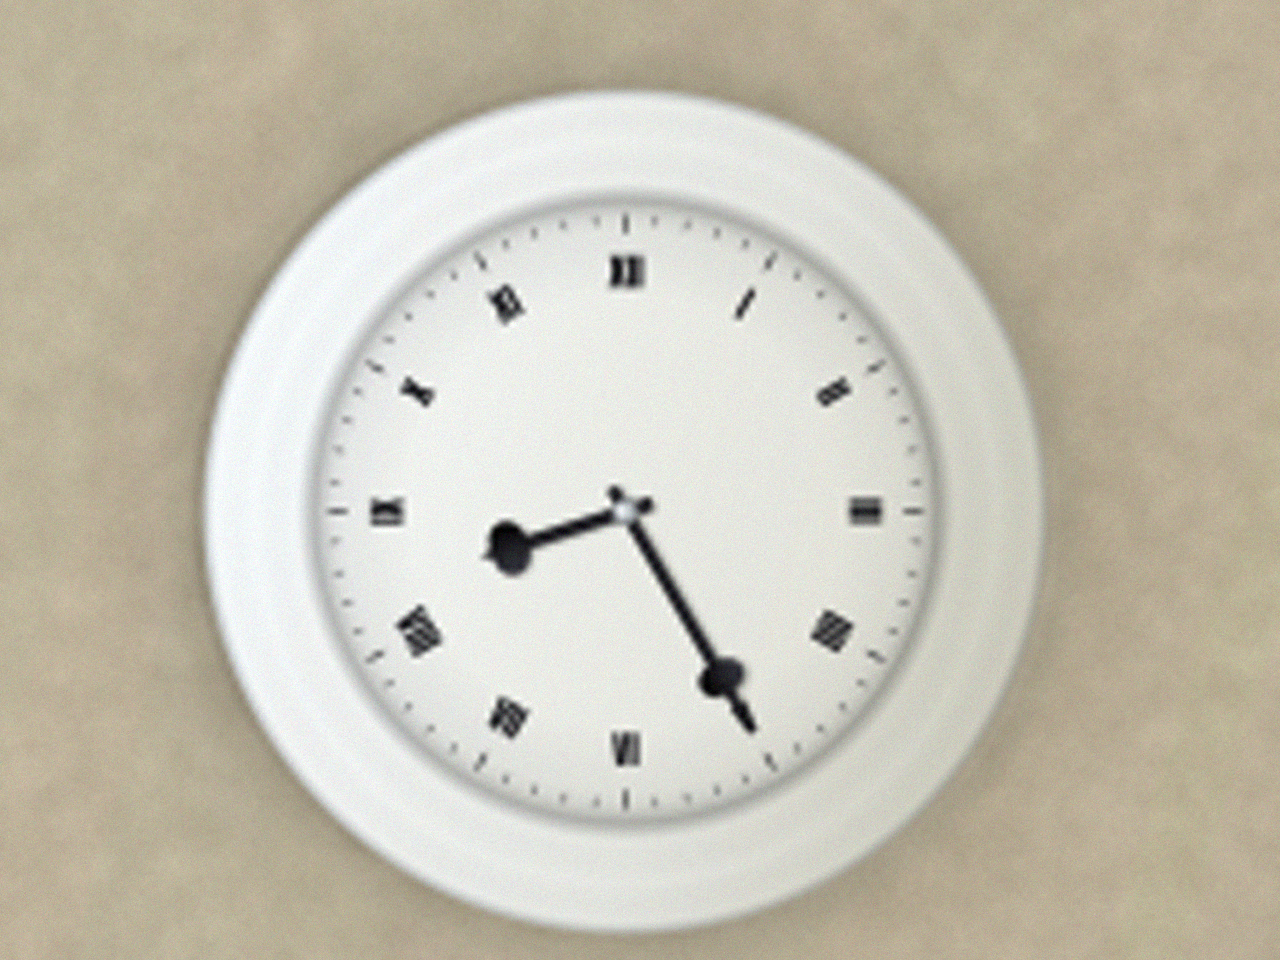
8:25
